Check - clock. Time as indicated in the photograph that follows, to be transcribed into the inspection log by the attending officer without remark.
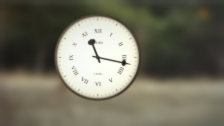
11:17
